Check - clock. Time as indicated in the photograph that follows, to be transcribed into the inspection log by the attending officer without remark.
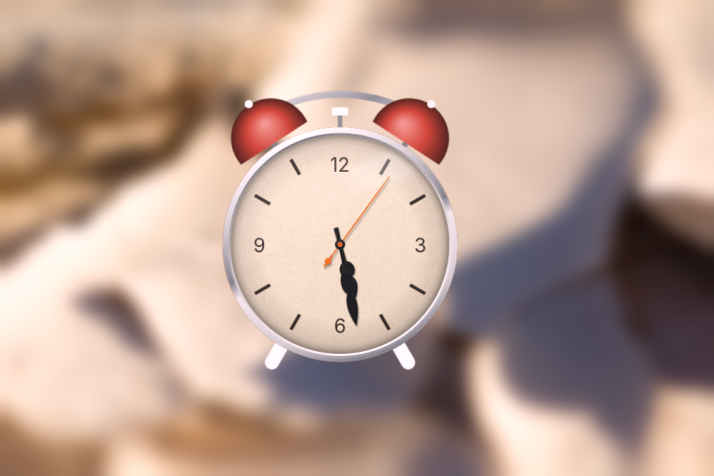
5:28:06
